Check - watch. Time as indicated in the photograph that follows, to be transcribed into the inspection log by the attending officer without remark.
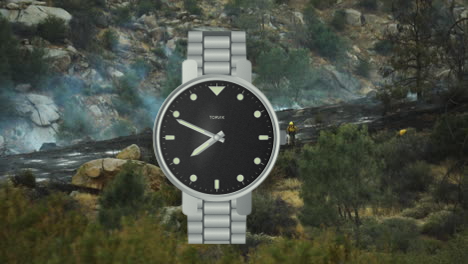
7:49
